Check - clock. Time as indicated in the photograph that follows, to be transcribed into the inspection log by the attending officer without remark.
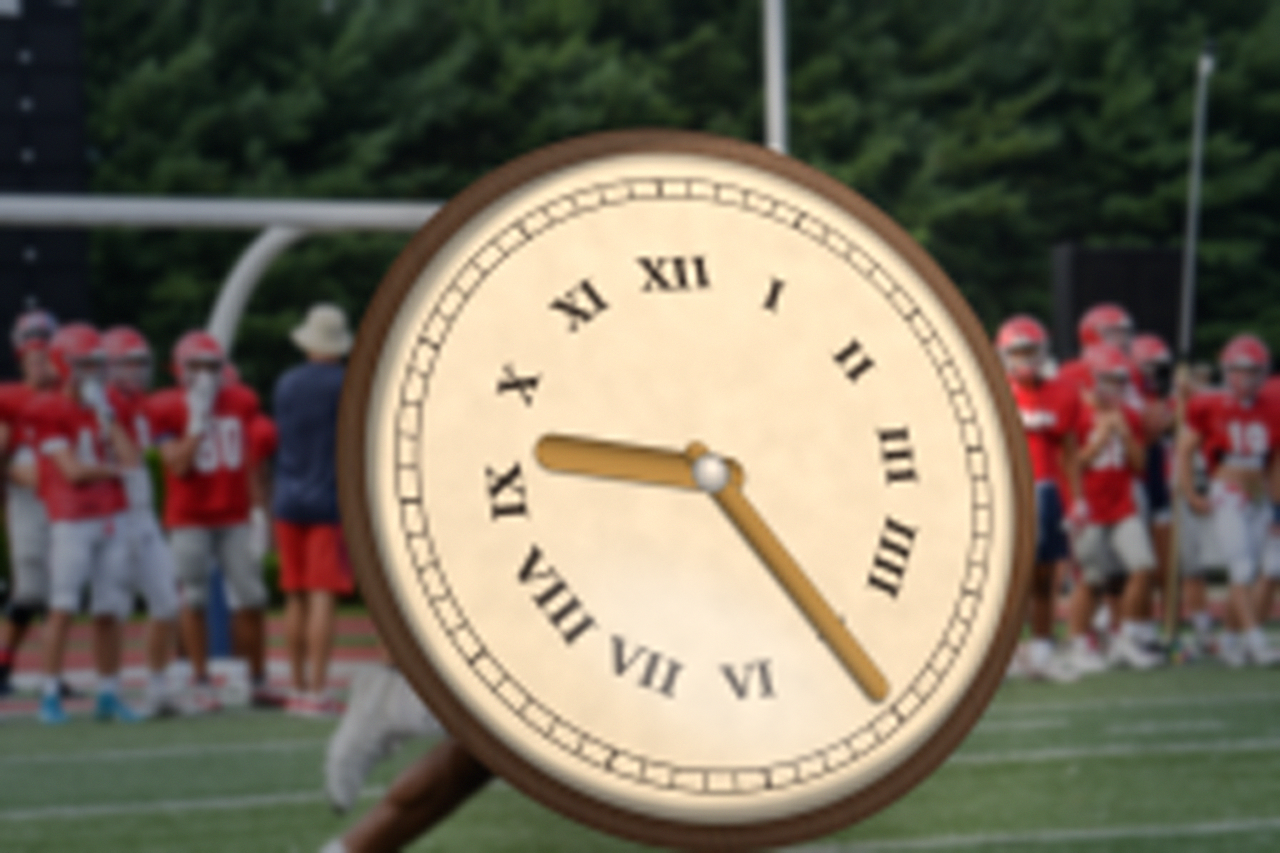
9:25
